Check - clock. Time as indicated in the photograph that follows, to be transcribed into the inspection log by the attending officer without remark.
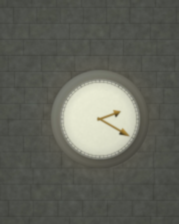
2:20
